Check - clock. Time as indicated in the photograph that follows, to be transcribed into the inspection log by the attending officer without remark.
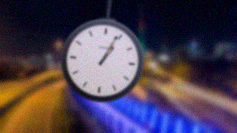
1:04
